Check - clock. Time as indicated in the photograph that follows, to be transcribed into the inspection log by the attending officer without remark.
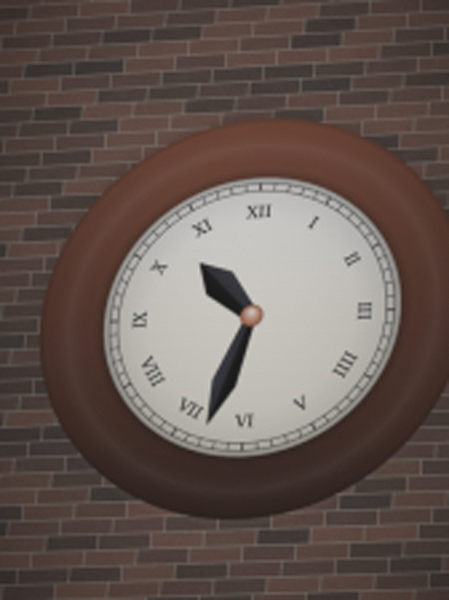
10:33
